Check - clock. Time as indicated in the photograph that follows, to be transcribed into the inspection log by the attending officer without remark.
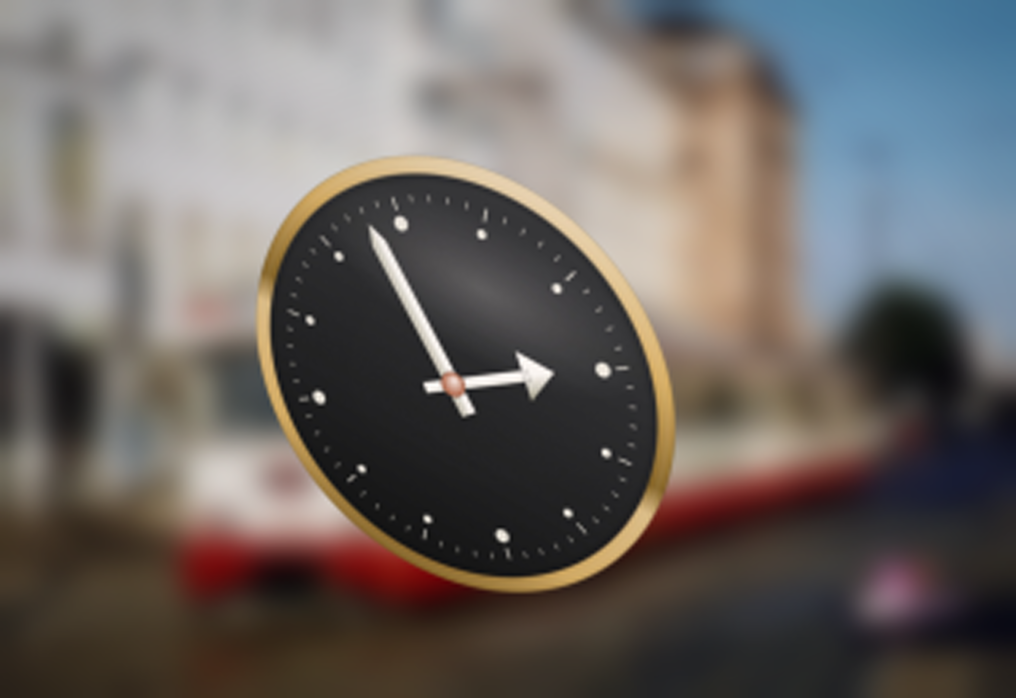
2:58
